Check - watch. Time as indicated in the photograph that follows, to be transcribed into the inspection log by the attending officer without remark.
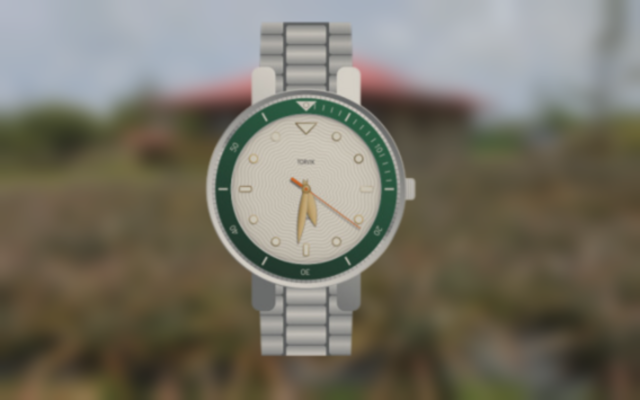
5:31:21
